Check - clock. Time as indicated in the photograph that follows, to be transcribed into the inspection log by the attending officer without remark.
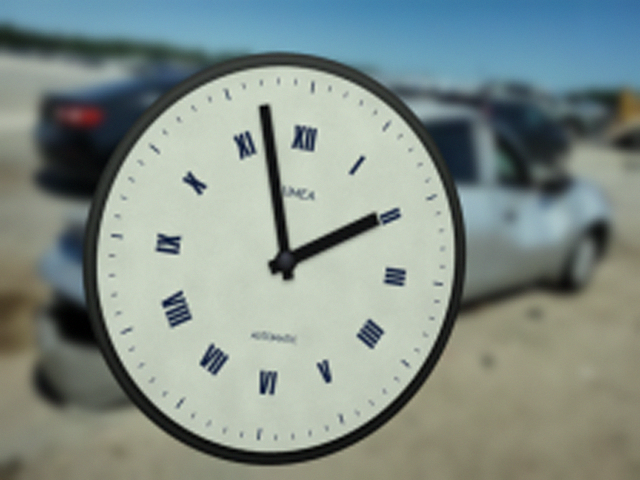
1:57
